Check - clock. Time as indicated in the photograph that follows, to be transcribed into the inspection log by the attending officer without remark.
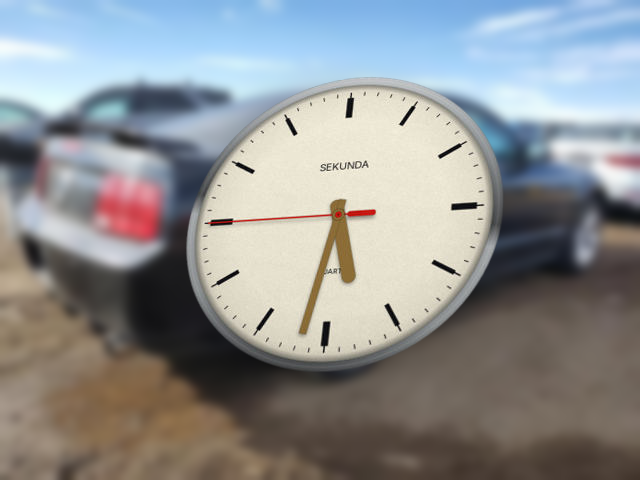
5:31:45
